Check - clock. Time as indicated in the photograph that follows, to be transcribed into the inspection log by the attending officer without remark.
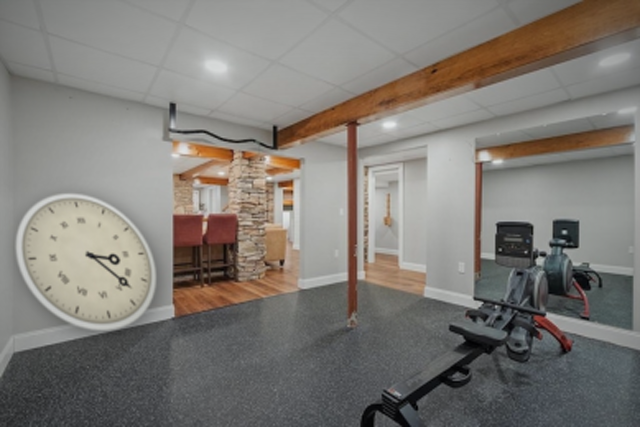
3:23
